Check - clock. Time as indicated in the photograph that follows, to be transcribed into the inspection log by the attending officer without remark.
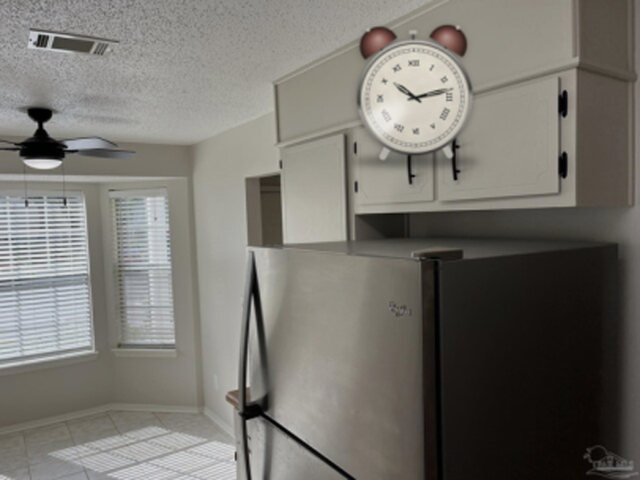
10:13
